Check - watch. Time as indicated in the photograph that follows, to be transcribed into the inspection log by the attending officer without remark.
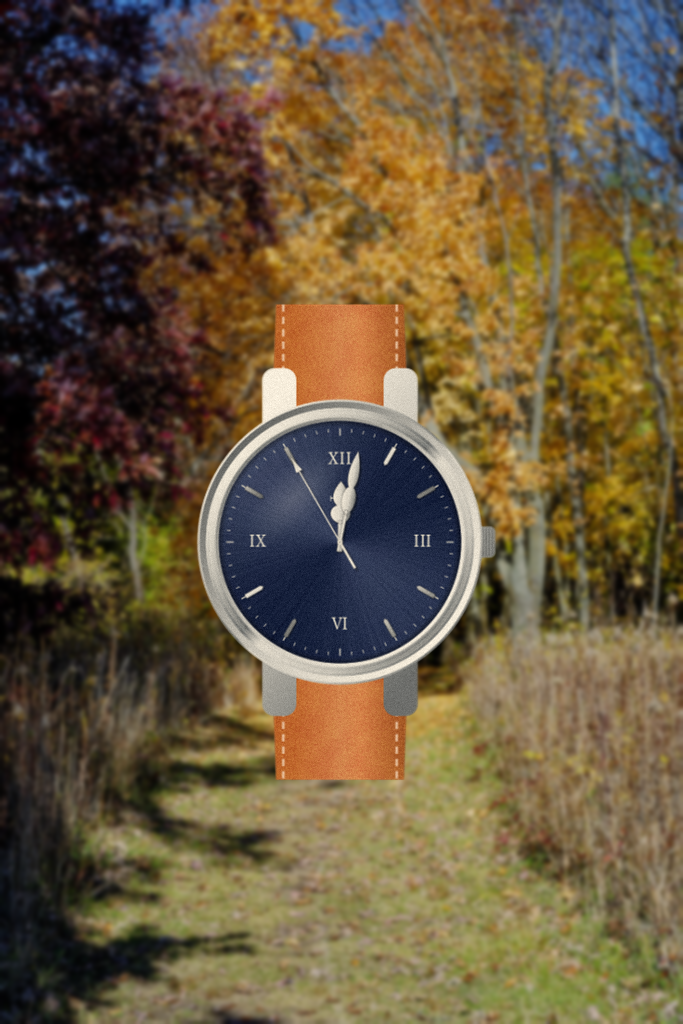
12:01:55
